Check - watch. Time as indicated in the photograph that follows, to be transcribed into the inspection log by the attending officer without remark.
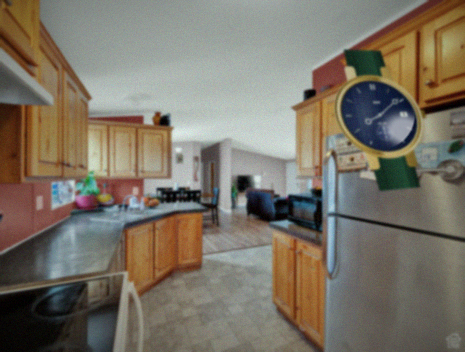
8:09
